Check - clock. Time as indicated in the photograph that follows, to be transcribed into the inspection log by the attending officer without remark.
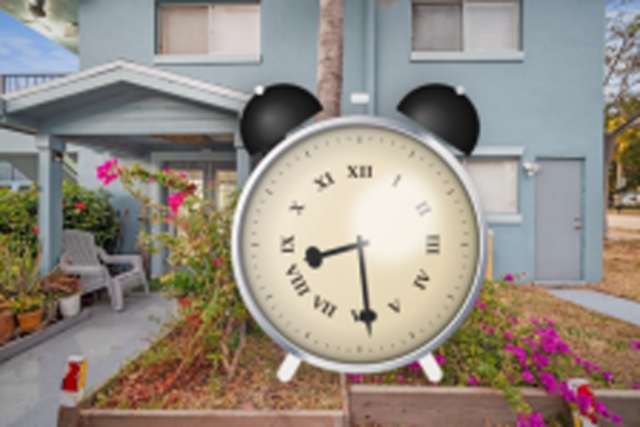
8:29
